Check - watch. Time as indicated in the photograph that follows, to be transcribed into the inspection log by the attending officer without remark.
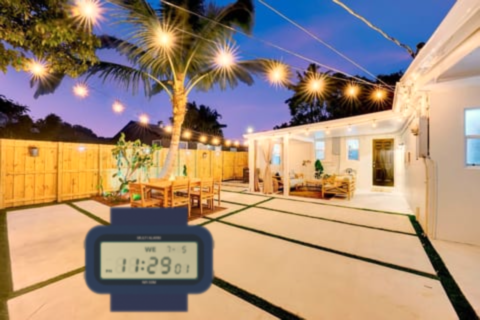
11:29
